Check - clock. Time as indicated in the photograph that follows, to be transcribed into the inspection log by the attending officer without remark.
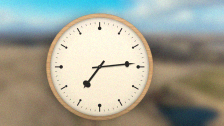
7:14
